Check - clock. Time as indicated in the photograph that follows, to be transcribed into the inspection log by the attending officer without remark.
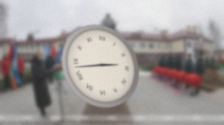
2:43
